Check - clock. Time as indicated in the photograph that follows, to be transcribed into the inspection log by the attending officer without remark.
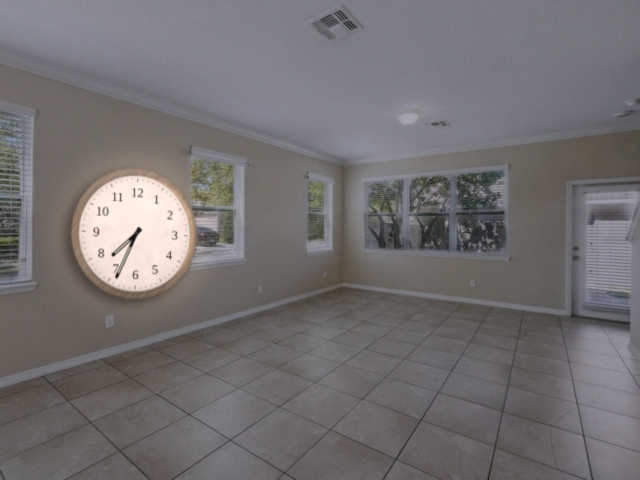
7:34
